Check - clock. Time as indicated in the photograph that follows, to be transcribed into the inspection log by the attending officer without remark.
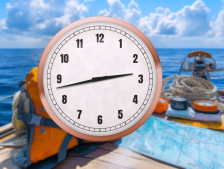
2:43
